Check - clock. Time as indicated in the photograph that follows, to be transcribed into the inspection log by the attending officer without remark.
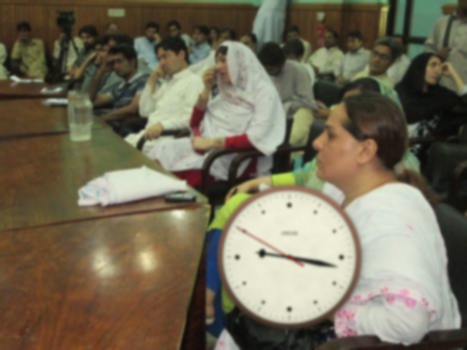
9:16:50
